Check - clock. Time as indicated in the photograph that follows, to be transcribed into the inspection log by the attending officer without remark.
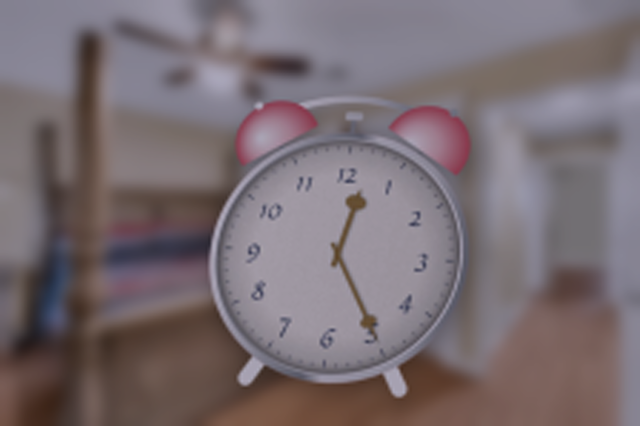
12:25
